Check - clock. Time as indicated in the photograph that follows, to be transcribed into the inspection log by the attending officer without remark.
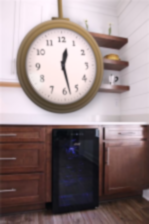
12:28
